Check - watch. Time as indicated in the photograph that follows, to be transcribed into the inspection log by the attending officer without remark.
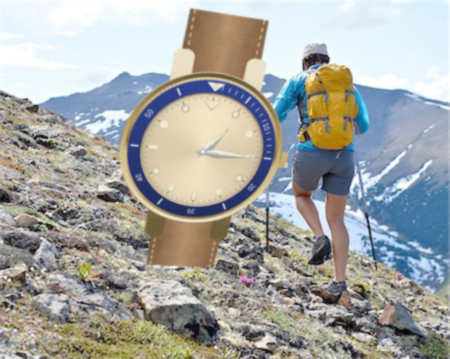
1:15
